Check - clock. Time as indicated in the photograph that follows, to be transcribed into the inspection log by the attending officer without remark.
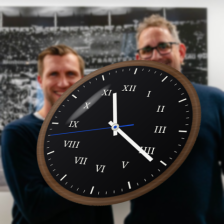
11:20:43
